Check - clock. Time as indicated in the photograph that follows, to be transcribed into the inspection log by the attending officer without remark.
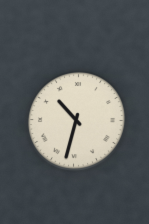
10:32
